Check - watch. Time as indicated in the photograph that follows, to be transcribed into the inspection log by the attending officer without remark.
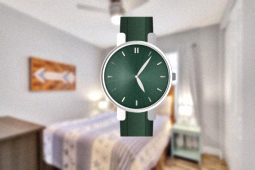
5:06
